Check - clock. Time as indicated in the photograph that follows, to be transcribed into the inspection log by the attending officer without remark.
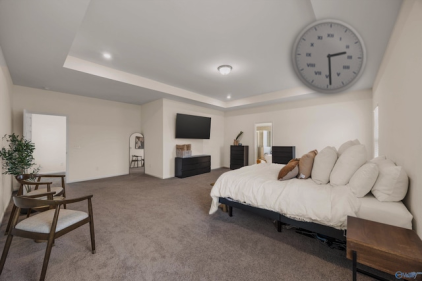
2:29
